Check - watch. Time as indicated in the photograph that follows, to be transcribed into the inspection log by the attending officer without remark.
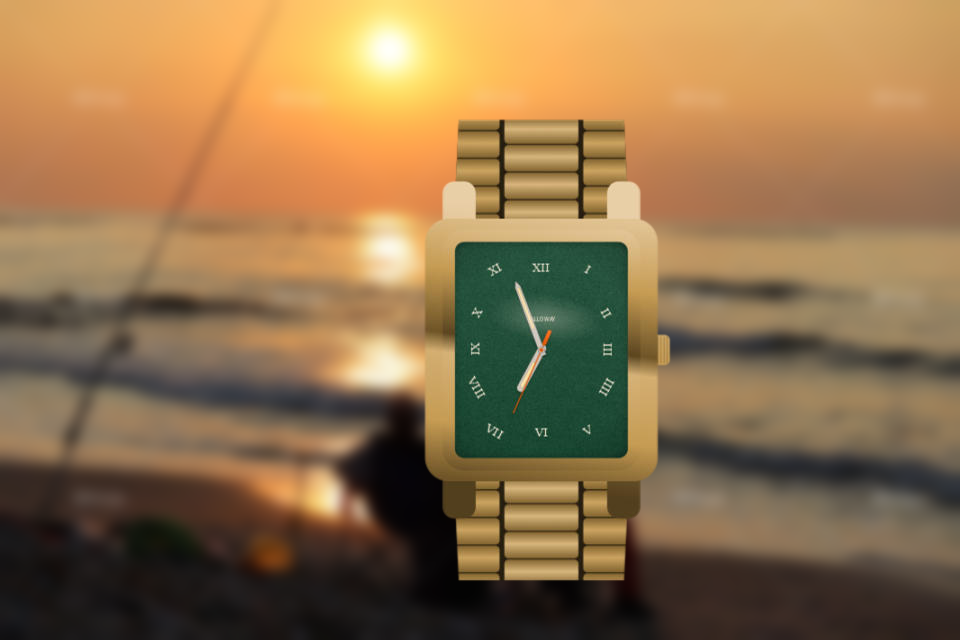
6:56:34
